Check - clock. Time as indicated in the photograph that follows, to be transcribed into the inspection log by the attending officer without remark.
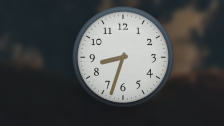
8:33
